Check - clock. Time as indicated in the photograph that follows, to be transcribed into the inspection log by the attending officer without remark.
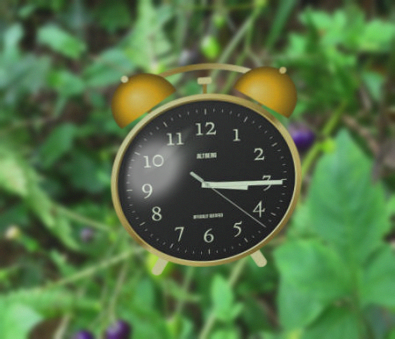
3:15:22
